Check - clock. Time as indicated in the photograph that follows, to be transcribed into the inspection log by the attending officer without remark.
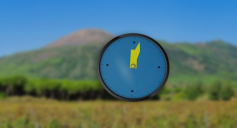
12:02
